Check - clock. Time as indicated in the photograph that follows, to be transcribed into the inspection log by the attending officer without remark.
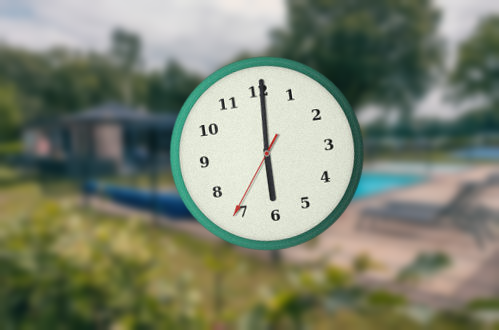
6:00:36
